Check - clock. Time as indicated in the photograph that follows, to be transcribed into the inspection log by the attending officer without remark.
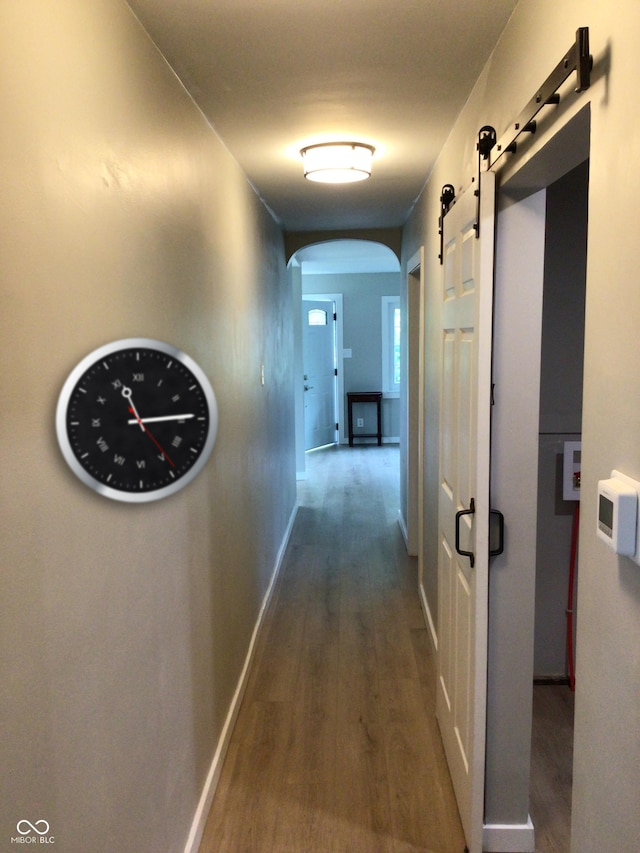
11:14:24
